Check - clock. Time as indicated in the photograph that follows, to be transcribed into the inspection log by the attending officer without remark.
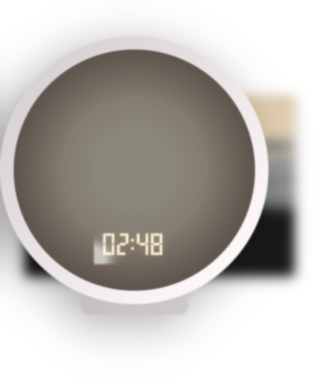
2:48
